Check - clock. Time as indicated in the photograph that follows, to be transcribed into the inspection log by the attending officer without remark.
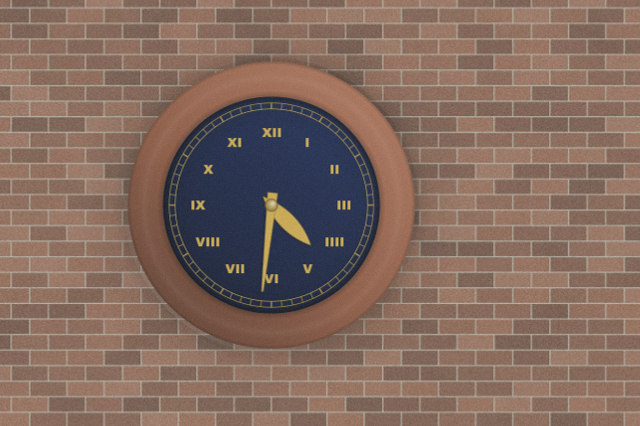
4:31
